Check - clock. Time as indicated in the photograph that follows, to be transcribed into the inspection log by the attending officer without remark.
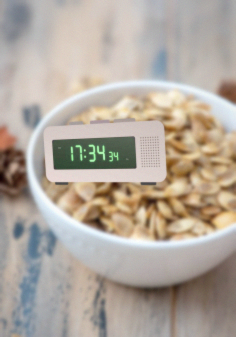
17:34:34
